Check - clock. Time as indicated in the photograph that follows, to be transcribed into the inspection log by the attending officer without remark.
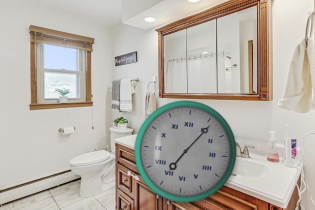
7:06
